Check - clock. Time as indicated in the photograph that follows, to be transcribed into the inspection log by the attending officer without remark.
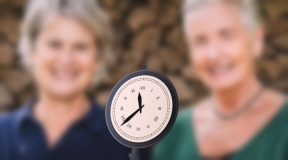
11:38
